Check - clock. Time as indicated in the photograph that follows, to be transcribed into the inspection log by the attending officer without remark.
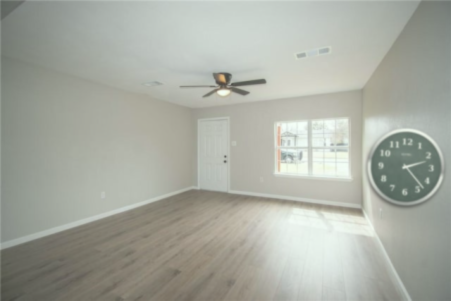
2:23
